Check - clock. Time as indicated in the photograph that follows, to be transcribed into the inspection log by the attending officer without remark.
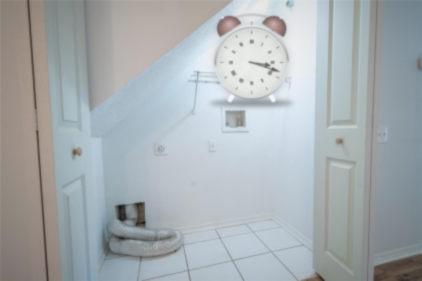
3:18
